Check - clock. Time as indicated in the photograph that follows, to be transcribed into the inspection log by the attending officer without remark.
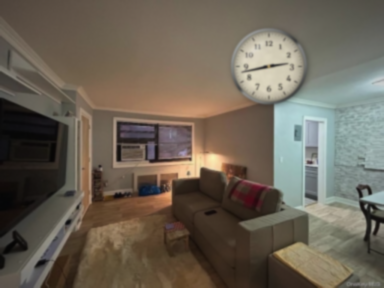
2:43
